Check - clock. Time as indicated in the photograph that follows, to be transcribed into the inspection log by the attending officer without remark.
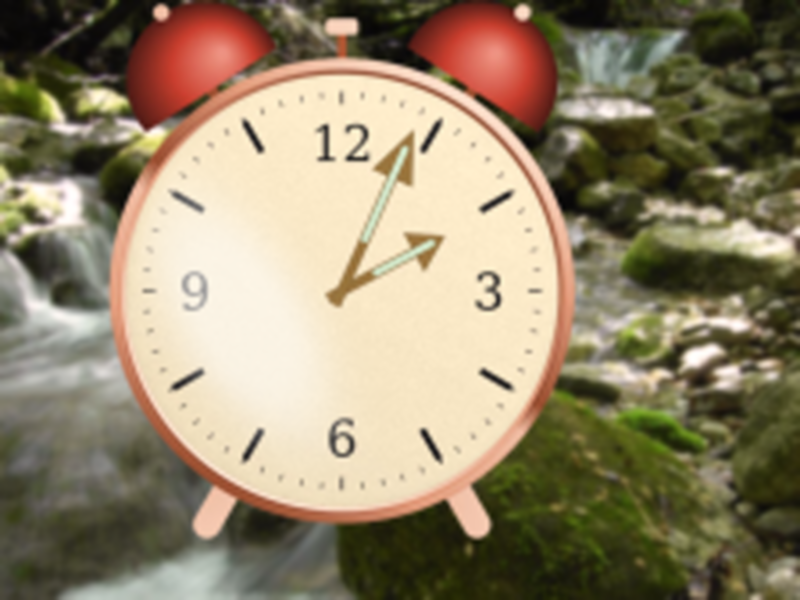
2:04
